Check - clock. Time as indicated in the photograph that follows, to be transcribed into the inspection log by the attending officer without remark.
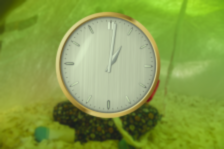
1:01
